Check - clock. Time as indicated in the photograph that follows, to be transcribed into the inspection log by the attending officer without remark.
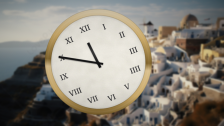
11:50
